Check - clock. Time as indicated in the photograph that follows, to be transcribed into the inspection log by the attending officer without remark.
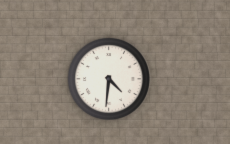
4:31
